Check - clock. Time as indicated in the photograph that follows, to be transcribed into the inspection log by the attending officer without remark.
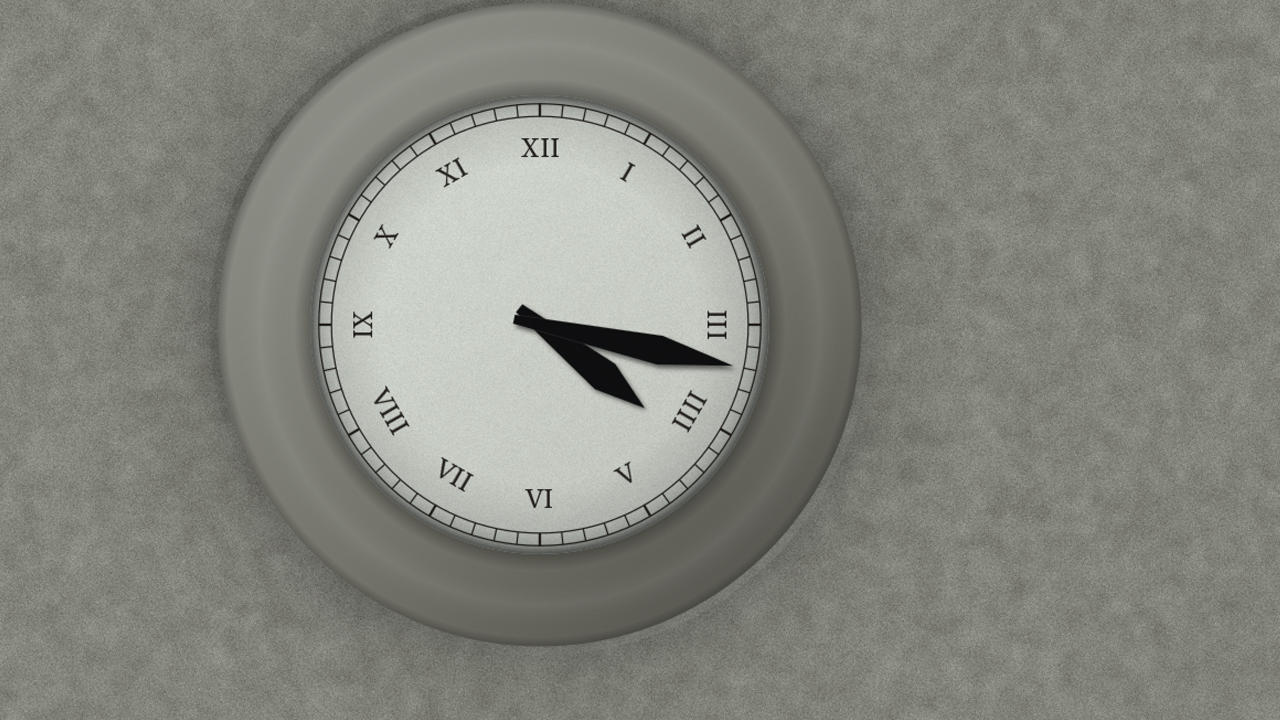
4:17
